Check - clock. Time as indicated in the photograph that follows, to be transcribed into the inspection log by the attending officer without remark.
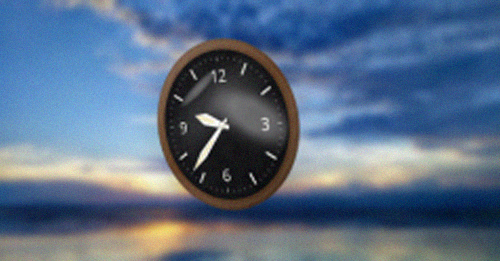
9:37
